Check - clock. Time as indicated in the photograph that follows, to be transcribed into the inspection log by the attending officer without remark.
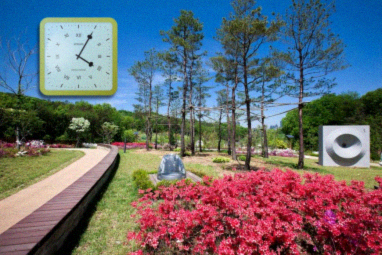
4:05
